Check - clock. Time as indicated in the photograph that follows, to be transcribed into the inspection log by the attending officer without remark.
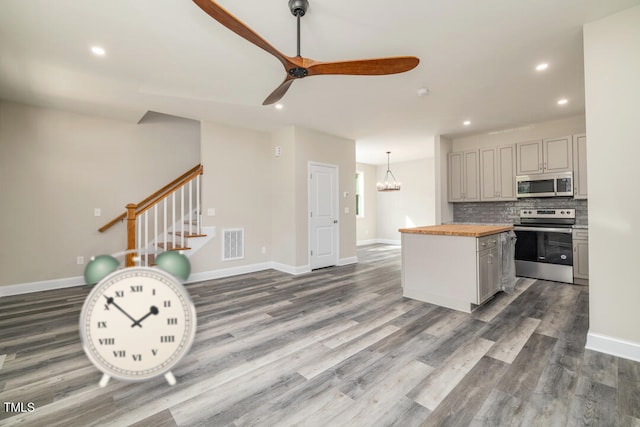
1:52
